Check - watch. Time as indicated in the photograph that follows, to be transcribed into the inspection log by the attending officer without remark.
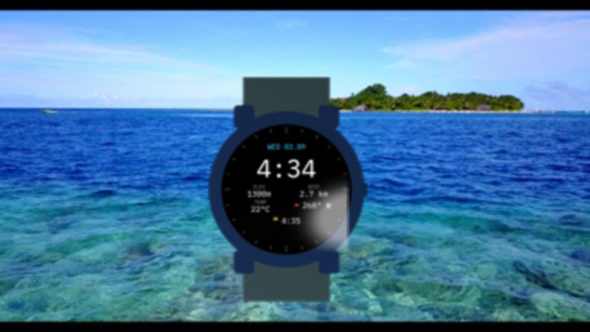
4:34
